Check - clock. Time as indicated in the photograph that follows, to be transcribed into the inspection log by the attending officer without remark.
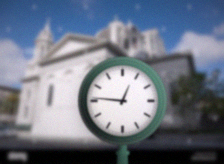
12:46
